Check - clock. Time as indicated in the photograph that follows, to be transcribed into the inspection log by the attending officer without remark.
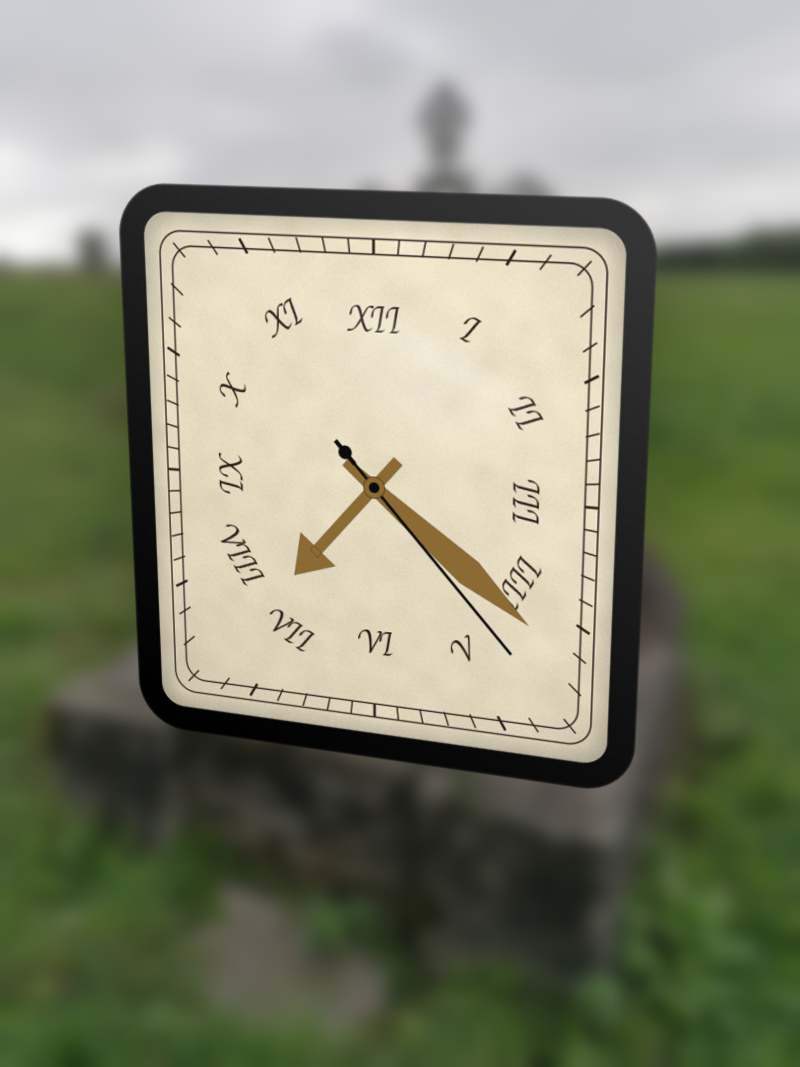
7:21:23
